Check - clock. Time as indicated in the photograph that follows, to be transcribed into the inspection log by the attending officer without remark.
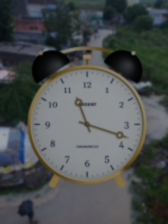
11:18
